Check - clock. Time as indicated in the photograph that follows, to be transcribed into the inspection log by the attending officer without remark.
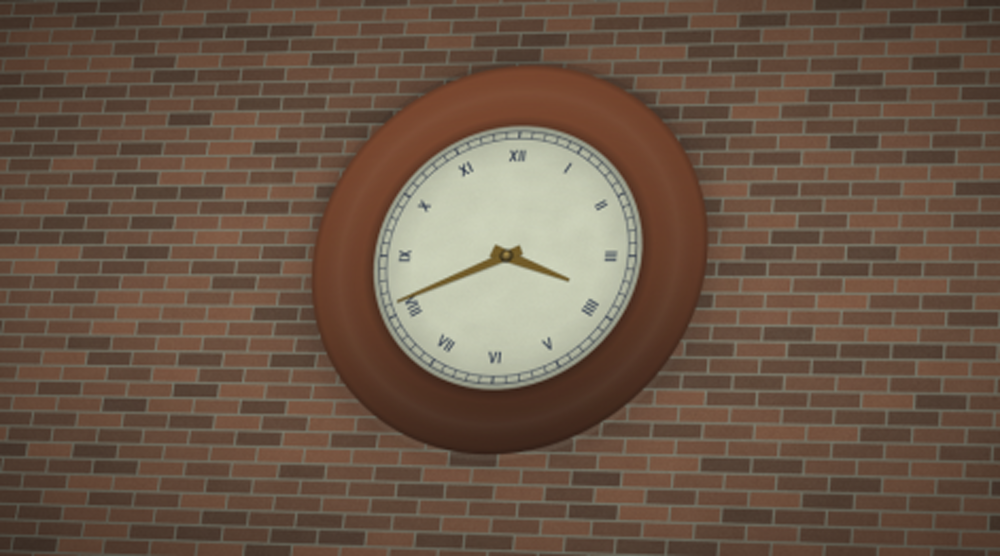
3:41
